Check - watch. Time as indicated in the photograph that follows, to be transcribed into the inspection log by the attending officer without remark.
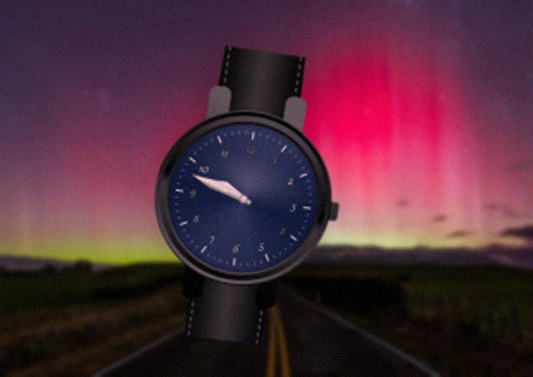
9:48
